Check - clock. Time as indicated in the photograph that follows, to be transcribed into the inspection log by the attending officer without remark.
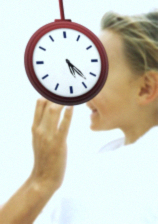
5:23
